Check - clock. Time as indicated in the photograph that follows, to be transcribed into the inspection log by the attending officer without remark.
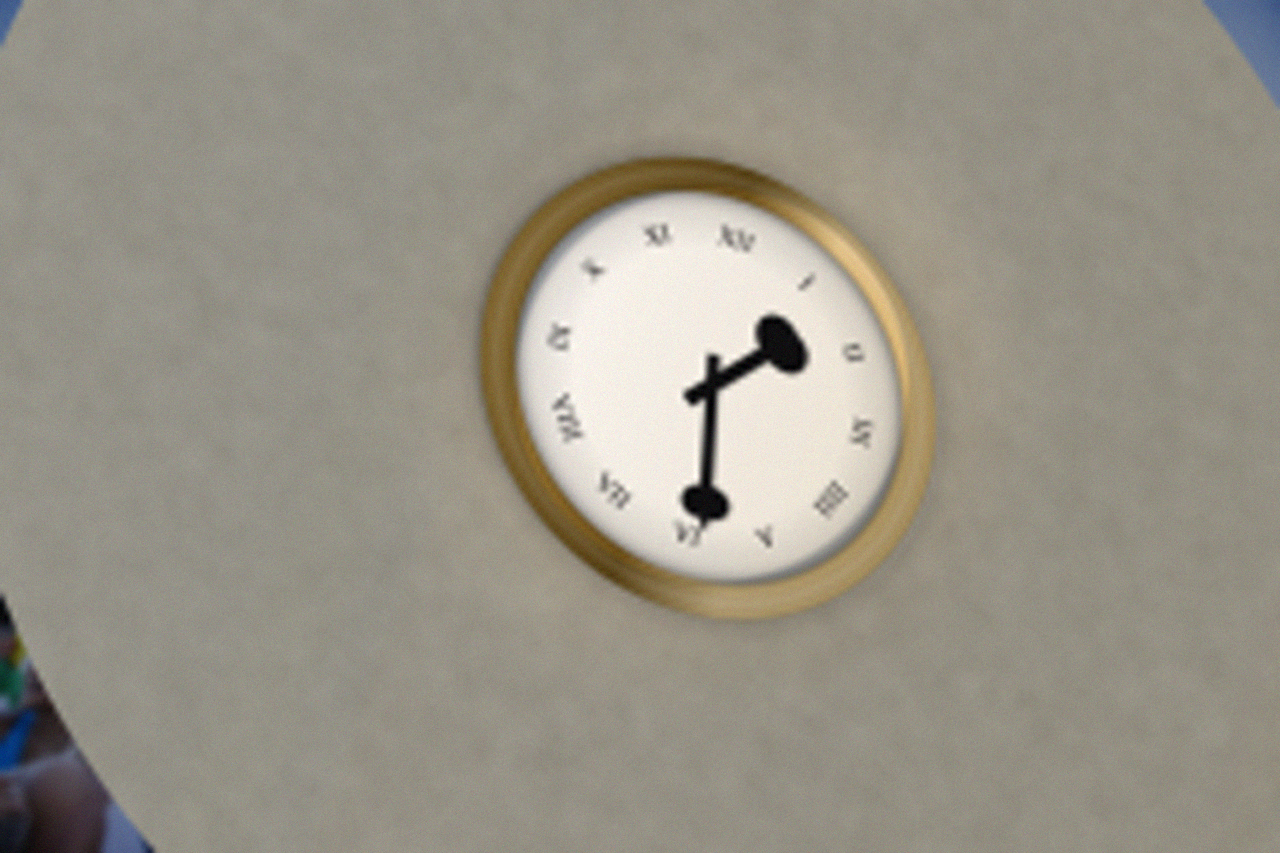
1:29
